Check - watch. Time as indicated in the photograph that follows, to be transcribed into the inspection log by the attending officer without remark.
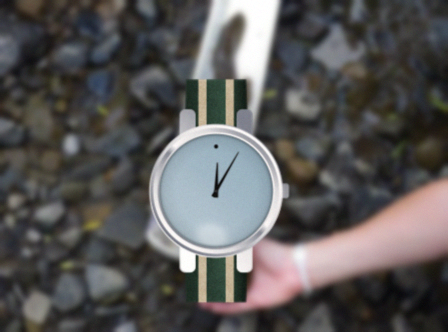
12:05
